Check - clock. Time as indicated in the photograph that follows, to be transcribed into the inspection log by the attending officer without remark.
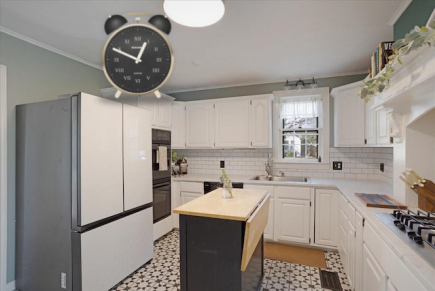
12:49
